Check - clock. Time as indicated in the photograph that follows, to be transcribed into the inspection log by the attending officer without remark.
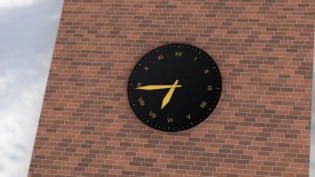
6:44
